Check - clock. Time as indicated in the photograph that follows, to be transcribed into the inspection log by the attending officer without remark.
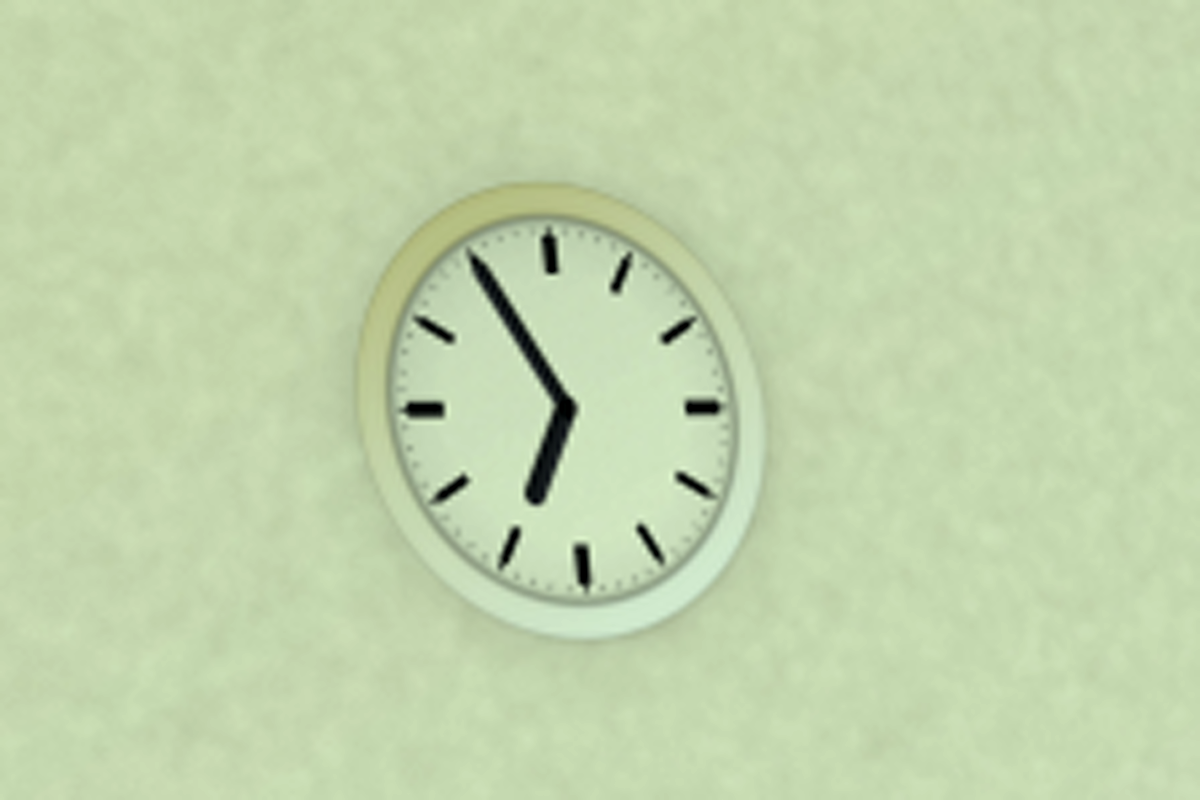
6:55
